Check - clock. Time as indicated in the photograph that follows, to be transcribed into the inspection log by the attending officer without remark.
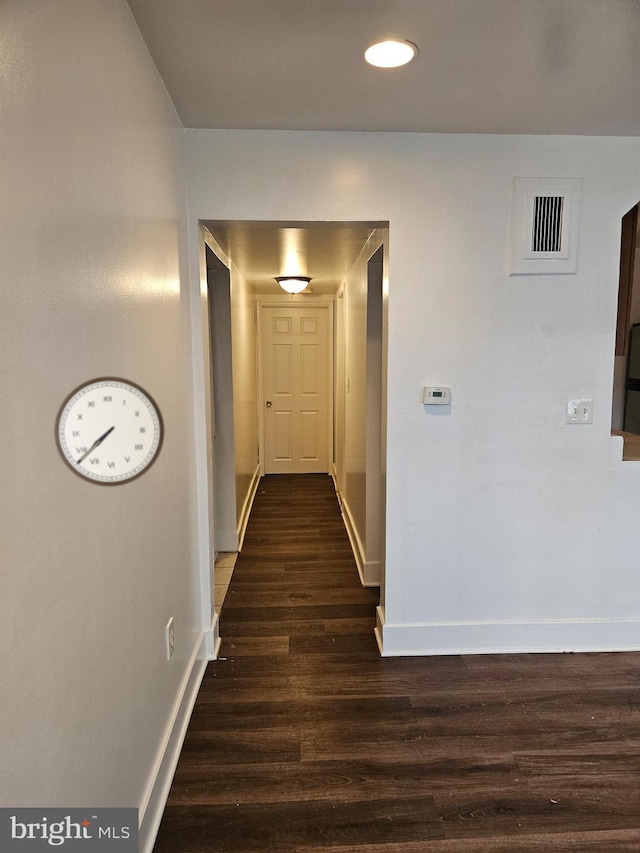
7:38
